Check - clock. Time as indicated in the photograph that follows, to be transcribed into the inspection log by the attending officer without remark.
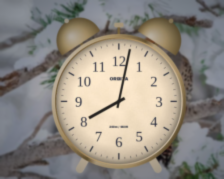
8:02
